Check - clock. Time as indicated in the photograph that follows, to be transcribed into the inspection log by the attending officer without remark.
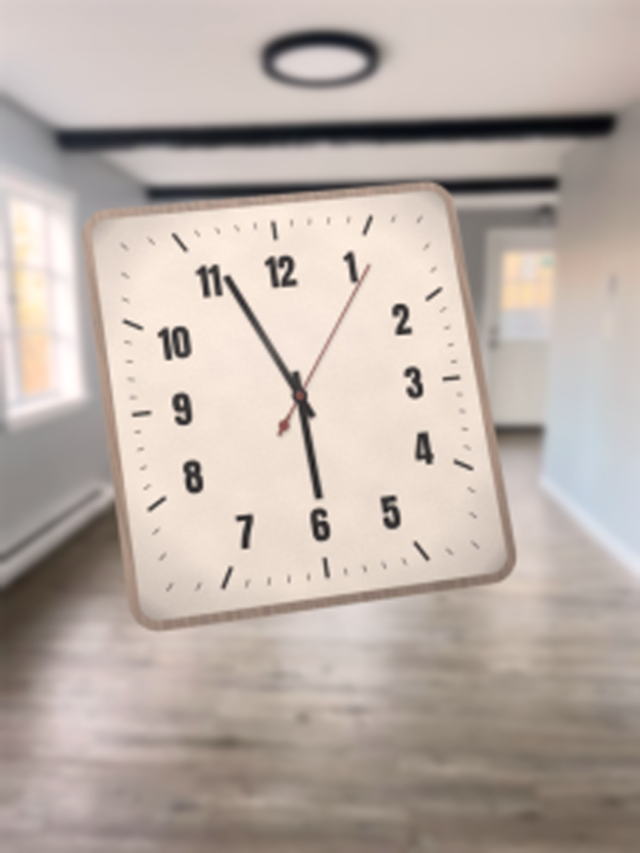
5:56:06
